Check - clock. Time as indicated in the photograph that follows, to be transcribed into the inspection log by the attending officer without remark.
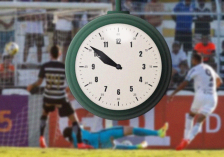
9:51
